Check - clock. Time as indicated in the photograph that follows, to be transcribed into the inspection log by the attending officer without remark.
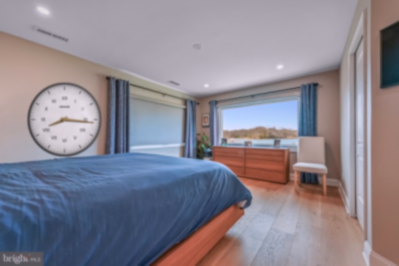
8:16
